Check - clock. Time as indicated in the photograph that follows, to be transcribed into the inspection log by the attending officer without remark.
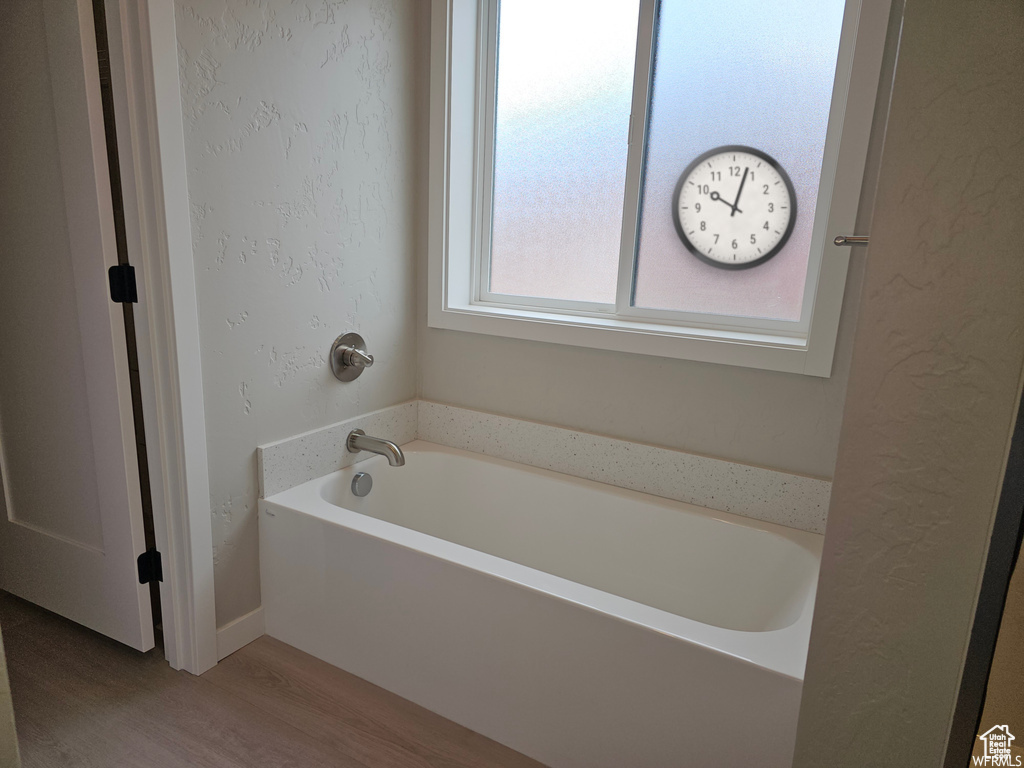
10:03
